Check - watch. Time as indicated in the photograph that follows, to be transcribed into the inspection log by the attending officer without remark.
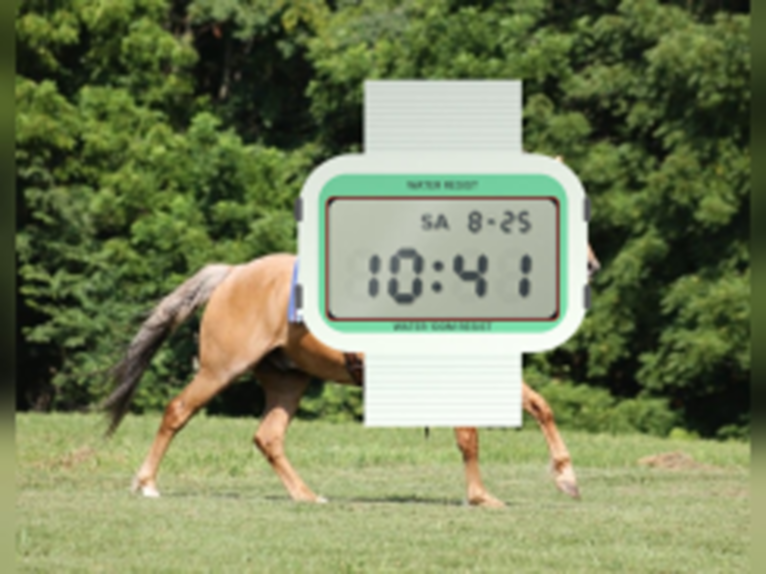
10:41
